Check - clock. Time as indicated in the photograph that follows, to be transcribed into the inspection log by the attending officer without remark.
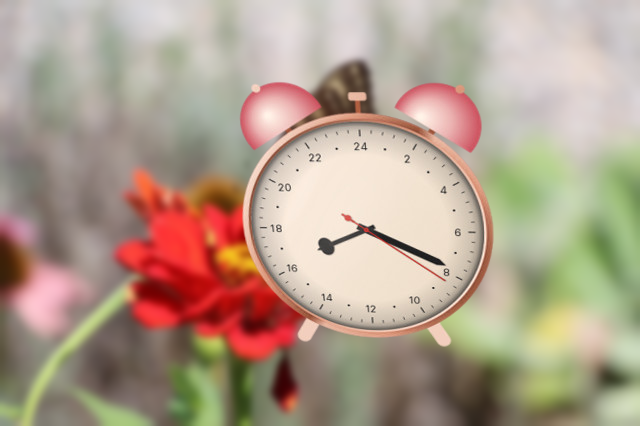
16:19:21
